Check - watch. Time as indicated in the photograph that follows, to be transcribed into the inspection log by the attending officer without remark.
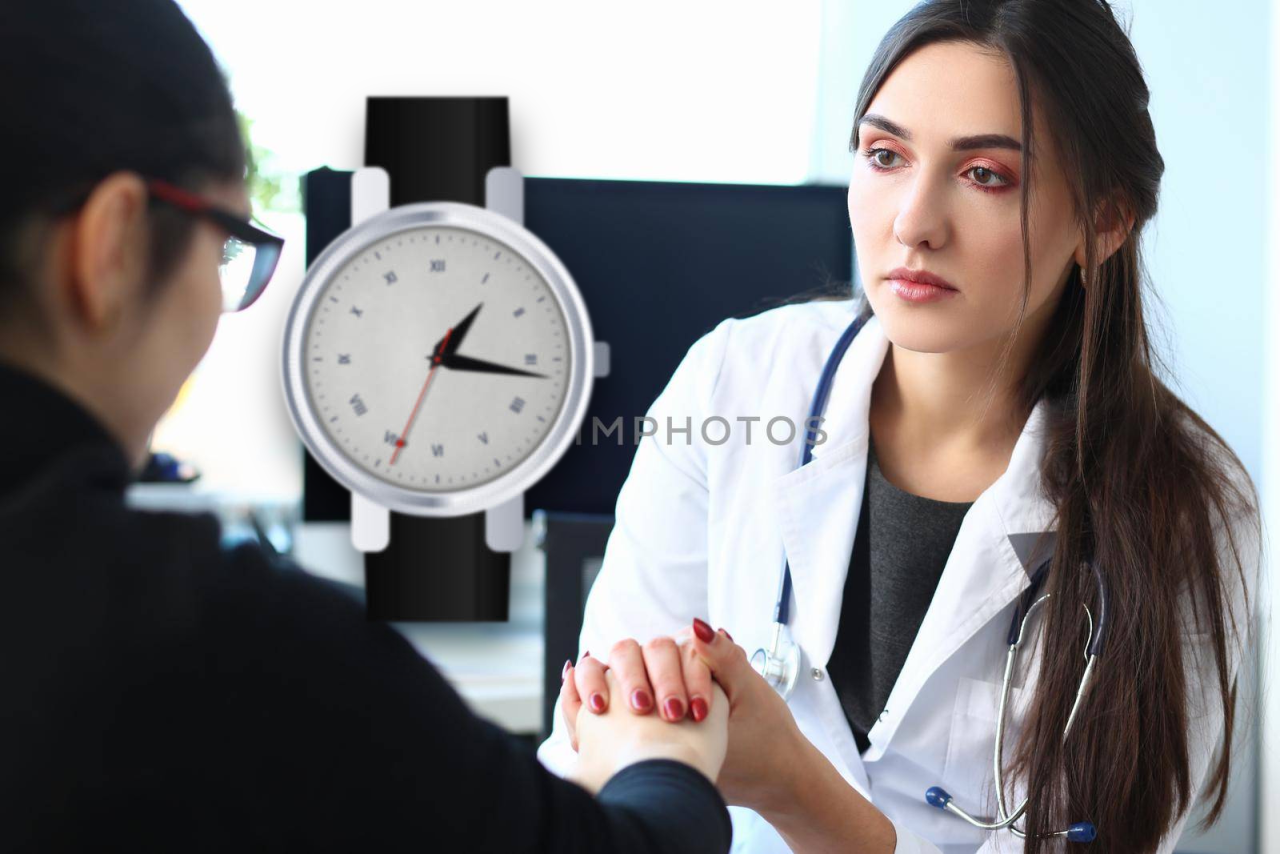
1:16:34
